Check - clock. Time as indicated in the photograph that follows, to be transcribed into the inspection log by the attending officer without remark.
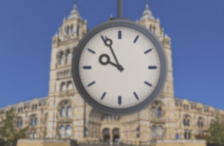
9:56
